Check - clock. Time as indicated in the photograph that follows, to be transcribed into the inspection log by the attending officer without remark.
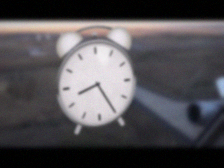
8:25
